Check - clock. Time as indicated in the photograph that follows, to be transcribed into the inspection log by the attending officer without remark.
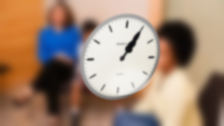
1:05
